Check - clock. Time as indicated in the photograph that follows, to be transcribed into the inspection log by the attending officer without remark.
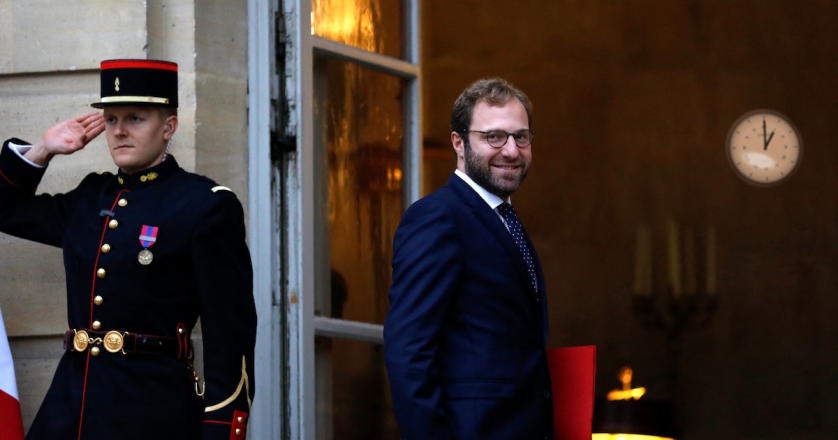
1:00
